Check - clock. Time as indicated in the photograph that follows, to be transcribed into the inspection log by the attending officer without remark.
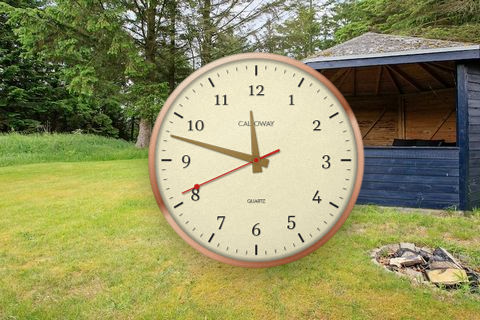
11:47:41
